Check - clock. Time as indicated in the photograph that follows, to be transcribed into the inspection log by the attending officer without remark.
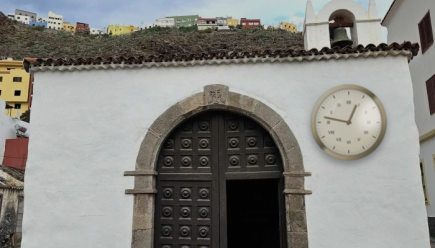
12:47
